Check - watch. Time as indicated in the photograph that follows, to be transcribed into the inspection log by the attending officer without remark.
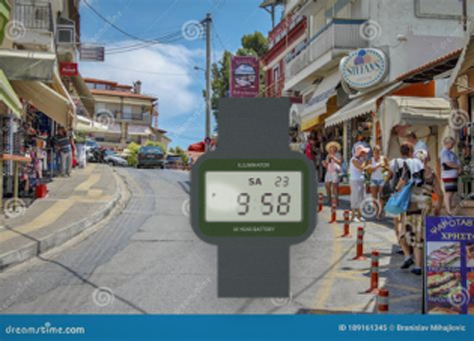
9:58
